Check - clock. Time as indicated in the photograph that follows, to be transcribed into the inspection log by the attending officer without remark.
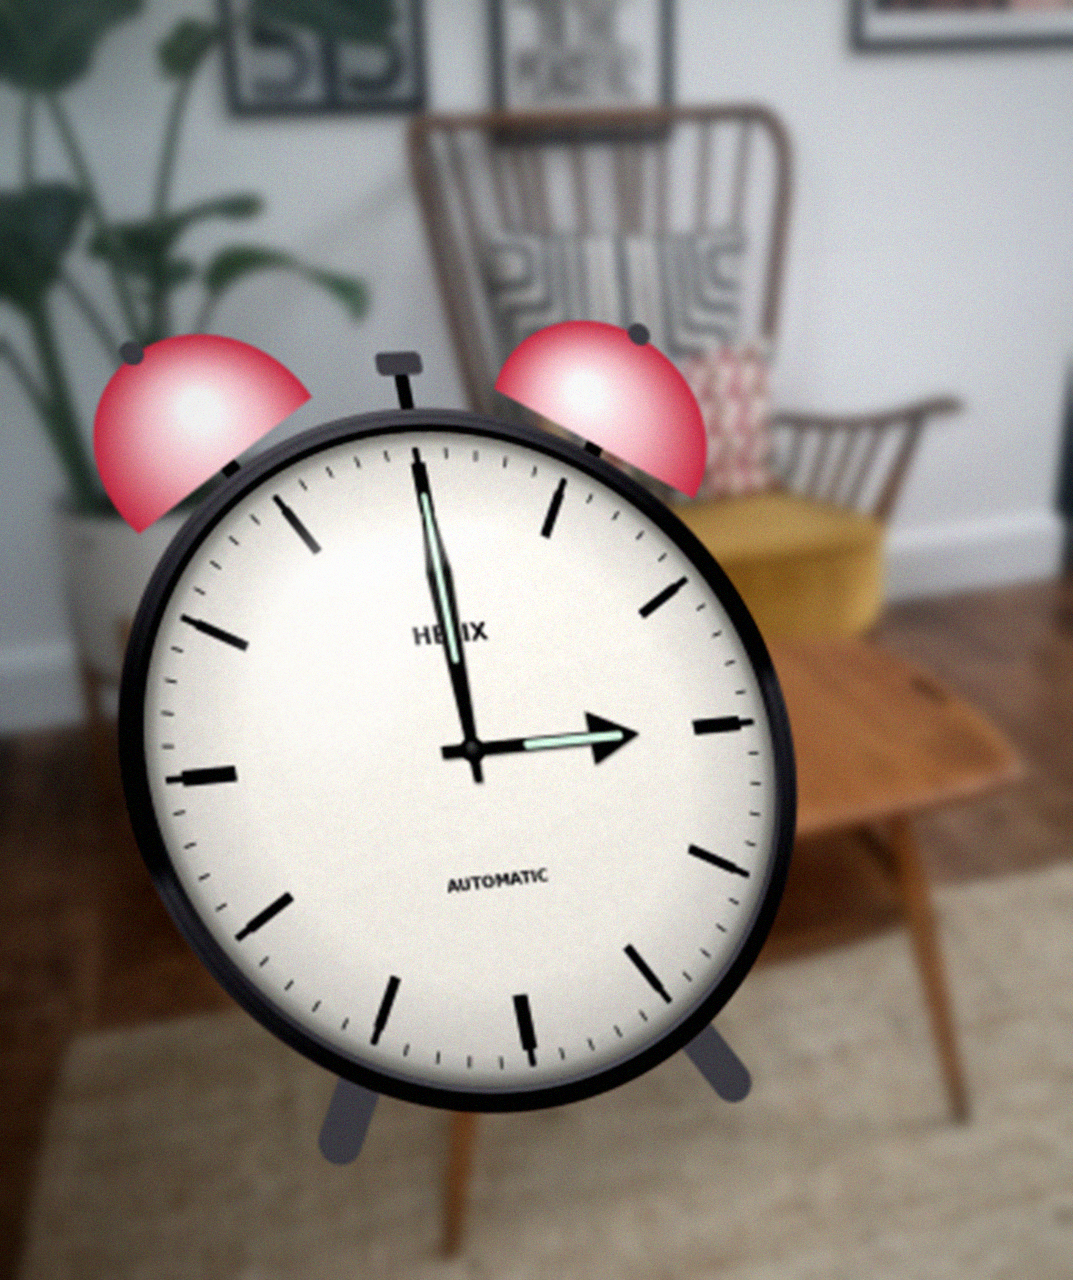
3:00
